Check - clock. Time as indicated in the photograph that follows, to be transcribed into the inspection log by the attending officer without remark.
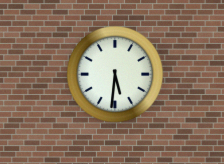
5:31
